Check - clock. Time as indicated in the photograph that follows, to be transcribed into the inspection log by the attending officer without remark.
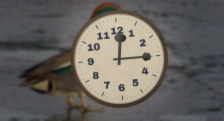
12:15
